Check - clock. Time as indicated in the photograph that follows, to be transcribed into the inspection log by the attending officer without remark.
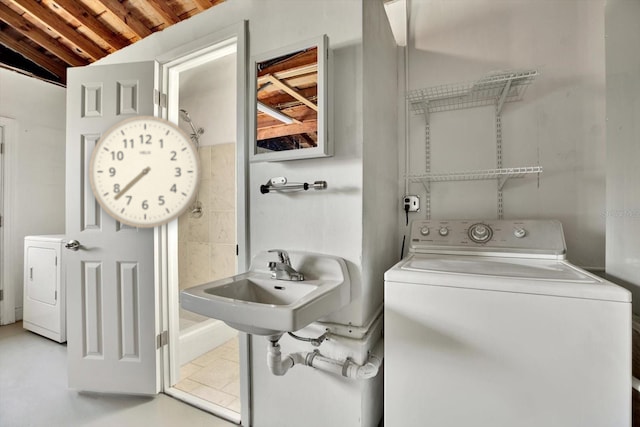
7:38
